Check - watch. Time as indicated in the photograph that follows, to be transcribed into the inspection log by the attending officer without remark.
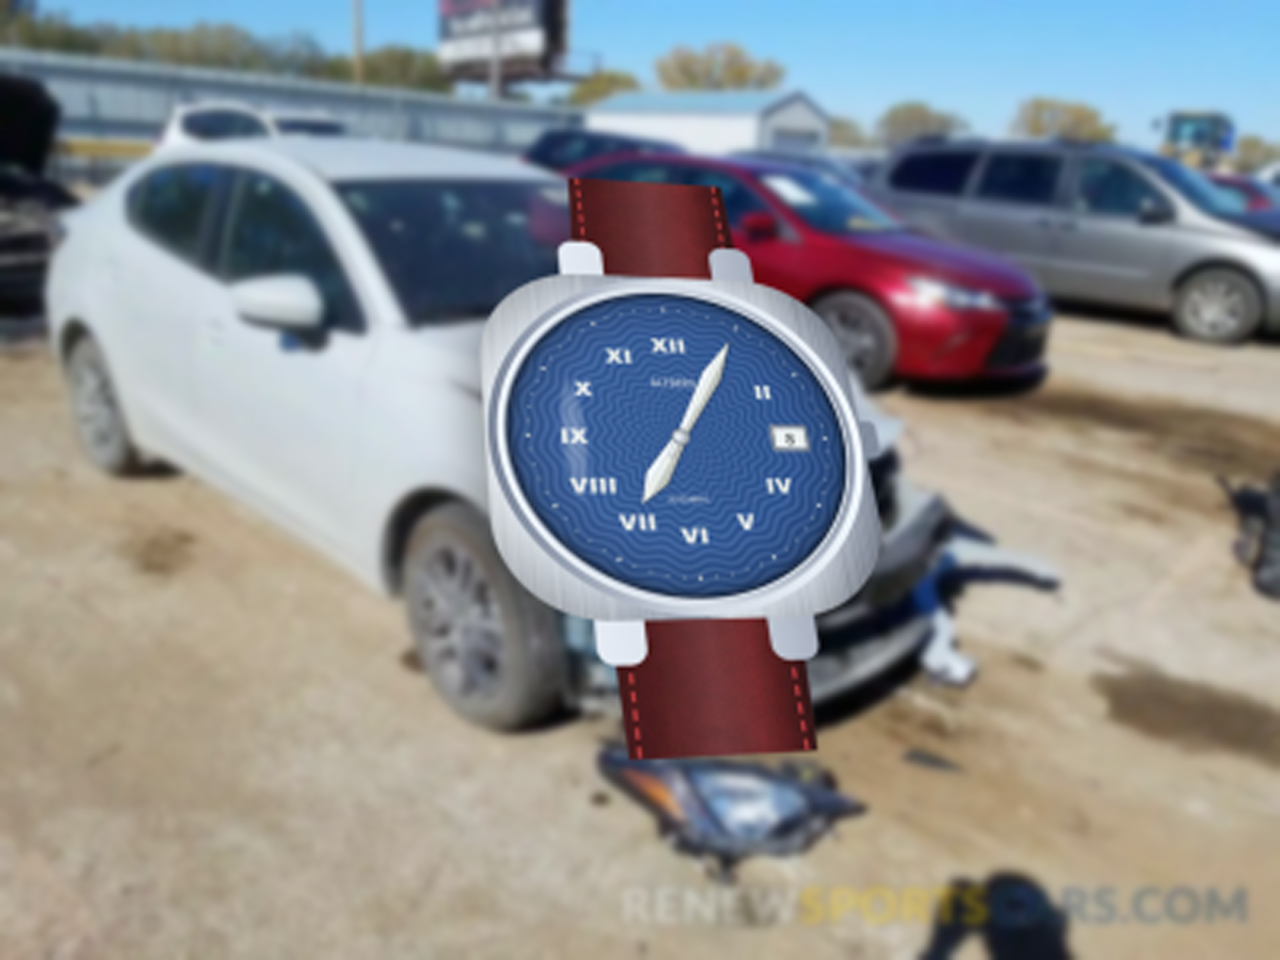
7:05
